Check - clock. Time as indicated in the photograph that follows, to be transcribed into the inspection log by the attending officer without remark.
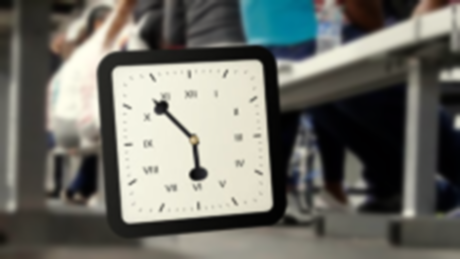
5:53
